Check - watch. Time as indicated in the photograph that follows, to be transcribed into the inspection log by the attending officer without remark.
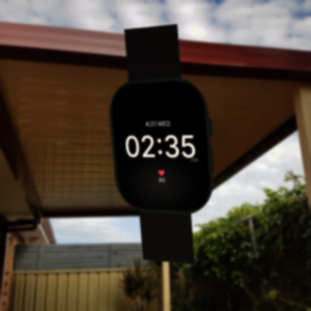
2:35
